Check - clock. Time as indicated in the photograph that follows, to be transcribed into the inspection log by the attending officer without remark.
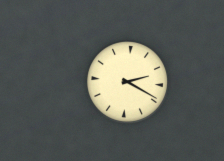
2:19
